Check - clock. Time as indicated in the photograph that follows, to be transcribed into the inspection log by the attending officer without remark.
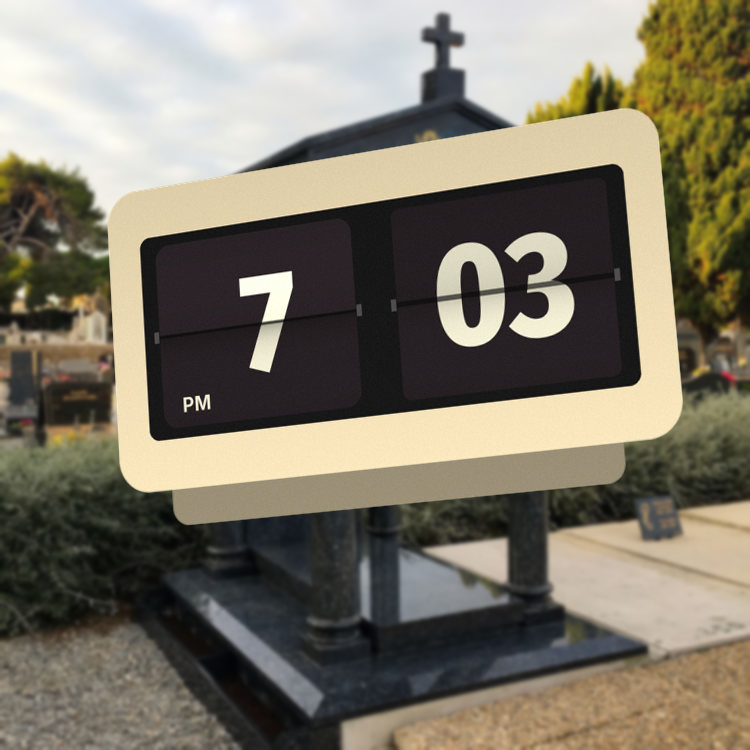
7:03
